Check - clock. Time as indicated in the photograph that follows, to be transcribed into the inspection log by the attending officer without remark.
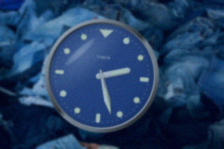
2:27
